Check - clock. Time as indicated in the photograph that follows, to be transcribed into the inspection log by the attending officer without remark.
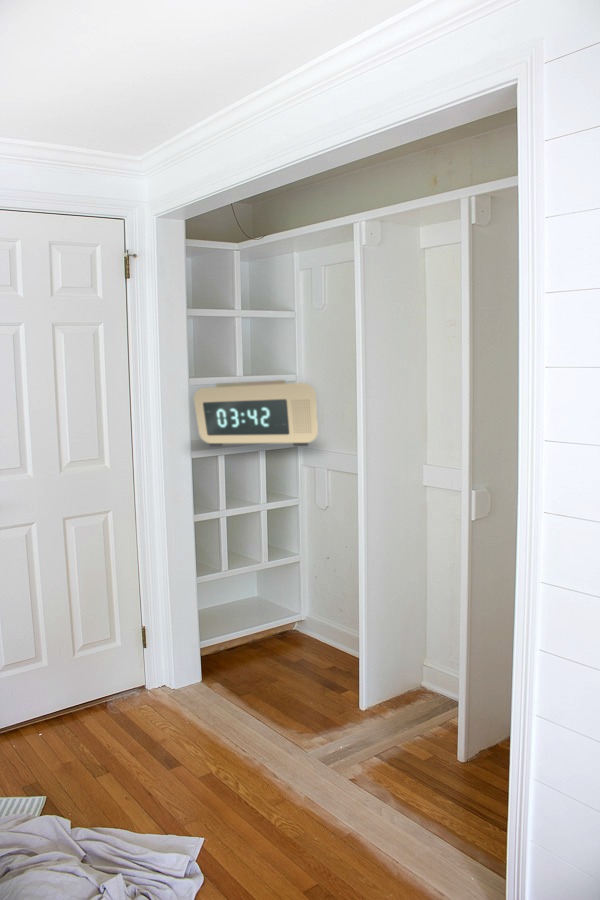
3:42
